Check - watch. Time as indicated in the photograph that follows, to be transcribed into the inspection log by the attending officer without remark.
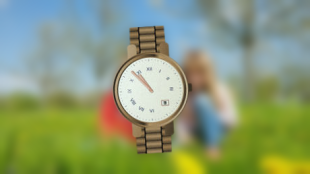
10:53
